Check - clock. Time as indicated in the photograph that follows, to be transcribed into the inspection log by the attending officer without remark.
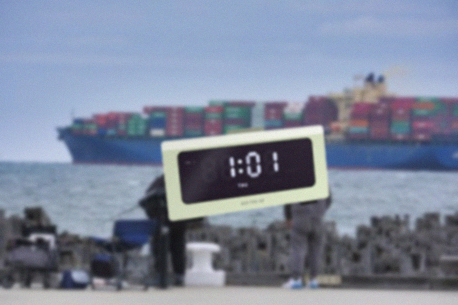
1:01
